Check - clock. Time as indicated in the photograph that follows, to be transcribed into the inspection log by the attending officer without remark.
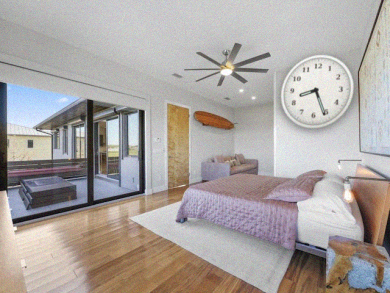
8:26
